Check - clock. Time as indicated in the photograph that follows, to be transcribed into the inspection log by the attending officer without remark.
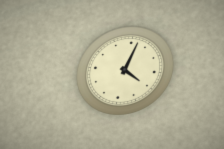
4:02
